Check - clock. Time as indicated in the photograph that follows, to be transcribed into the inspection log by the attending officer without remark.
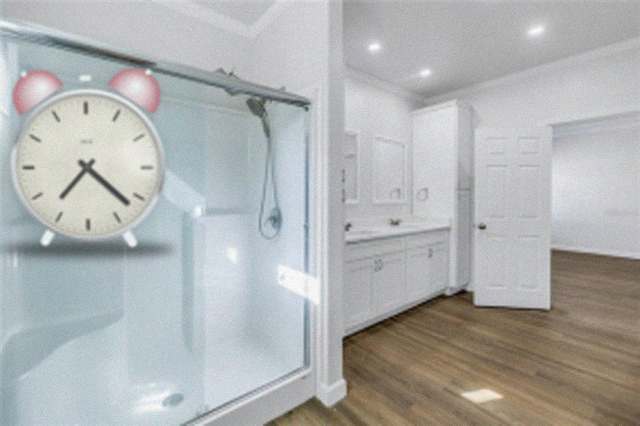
7:22
